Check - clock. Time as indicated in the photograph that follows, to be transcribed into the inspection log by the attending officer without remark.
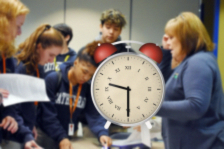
9:30
